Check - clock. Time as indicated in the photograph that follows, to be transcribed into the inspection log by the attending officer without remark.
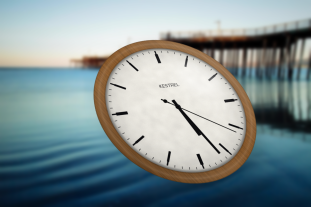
5:26:21
